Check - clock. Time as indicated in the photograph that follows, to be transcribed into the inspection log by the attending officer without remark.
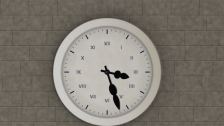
3:27
